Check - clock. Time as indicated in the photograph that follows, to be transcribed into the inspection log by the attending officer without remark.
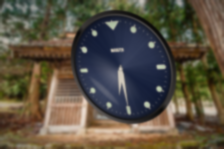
6:30
